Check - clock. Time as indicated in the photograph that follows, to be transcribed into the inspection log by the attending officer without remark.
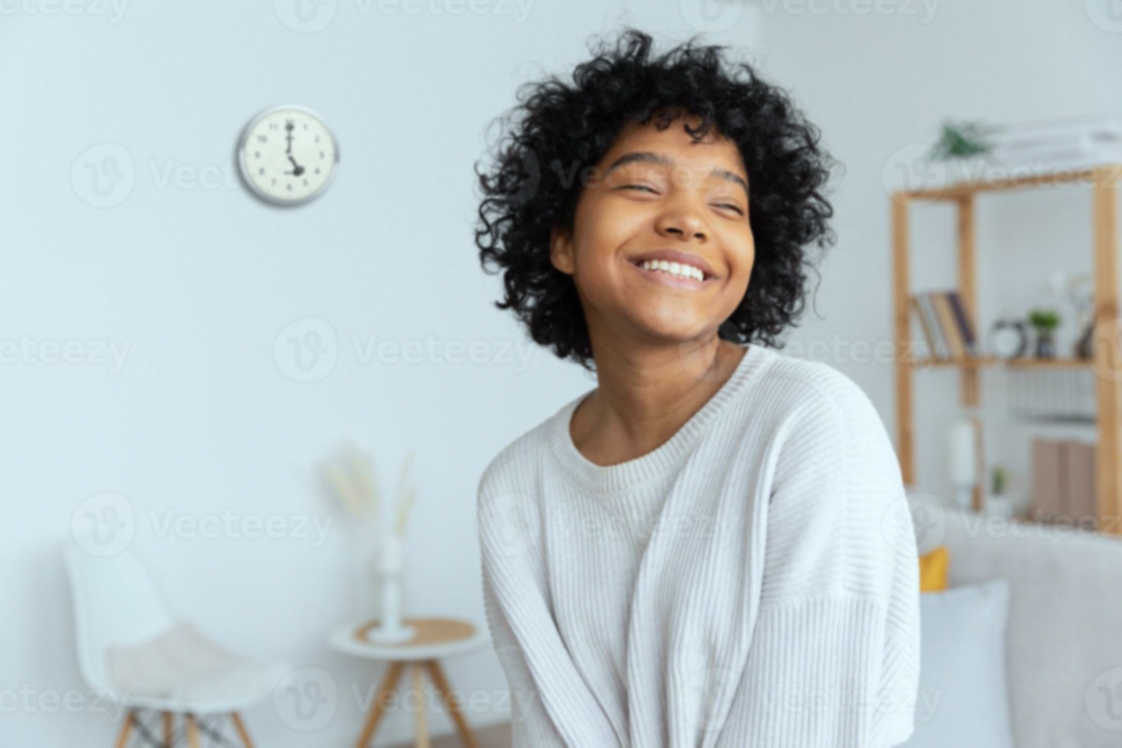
5:00
